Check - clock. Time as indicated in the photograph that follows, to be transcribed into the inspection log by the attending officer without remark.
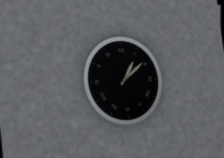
1:09
